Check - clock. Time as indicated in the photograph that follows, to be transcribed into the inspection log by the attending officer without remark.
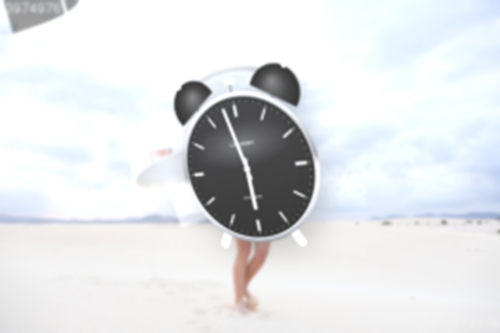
5:58
